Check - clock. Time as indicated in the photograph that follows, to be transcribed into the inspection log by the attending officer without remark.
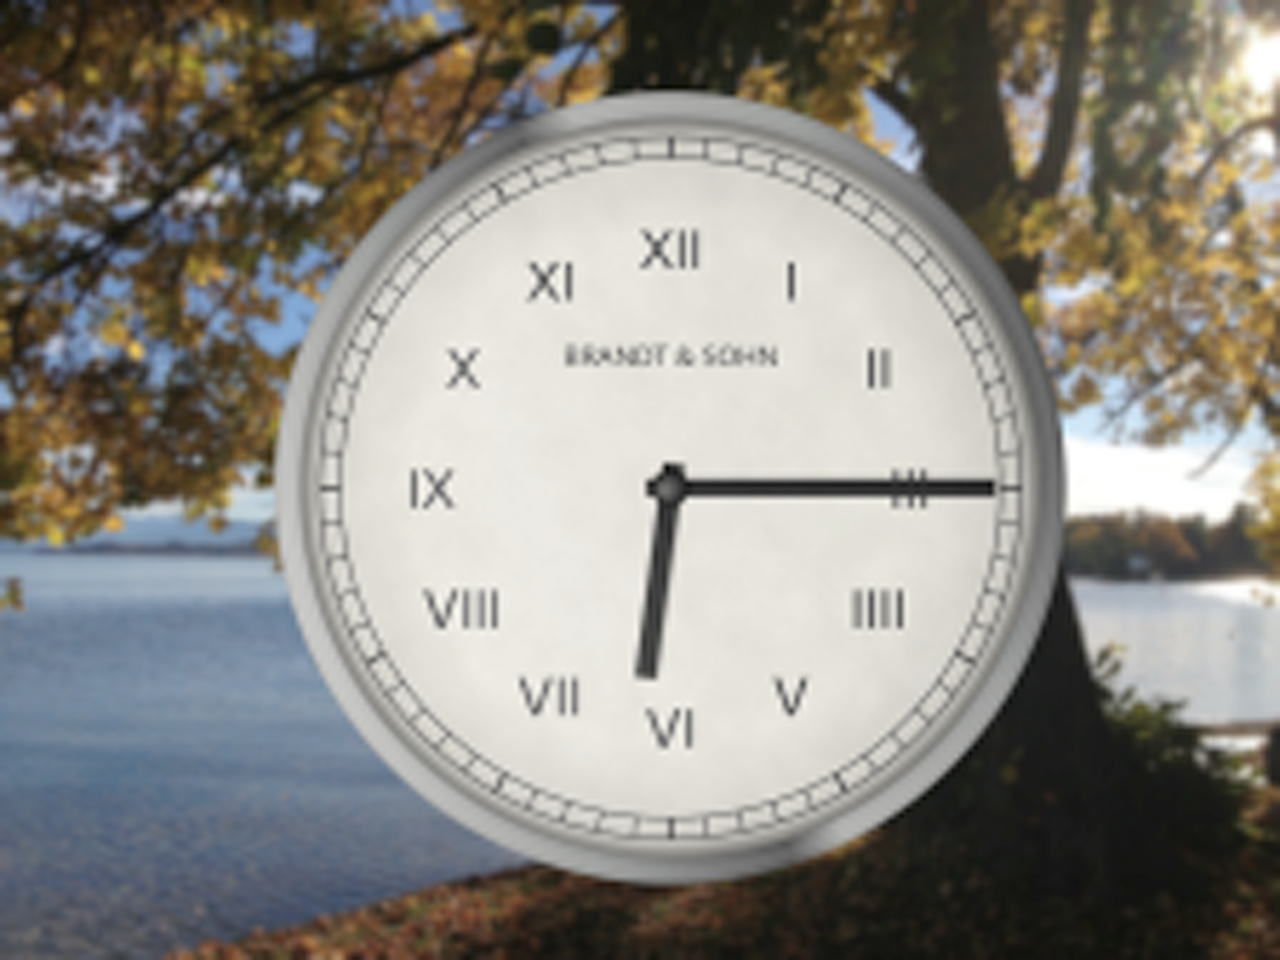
6:15
